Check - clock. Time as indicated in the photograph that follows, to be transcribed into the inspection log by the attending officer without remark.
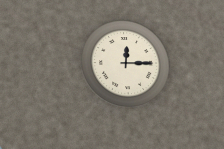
12:15
